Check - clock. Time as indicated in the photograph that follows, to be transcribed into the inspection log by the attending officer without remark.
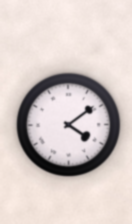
4:09
